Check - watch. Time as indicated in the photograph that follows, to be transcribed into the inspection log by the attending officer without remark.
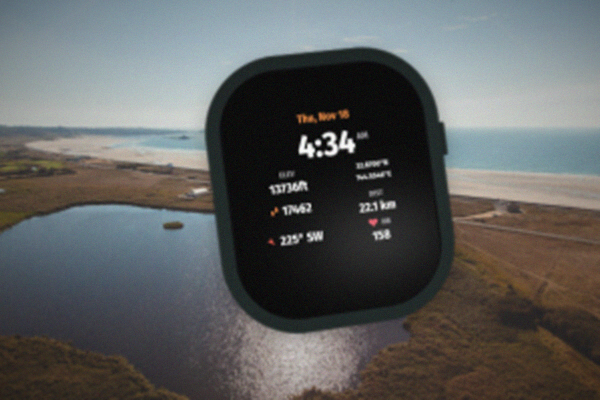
4:34
